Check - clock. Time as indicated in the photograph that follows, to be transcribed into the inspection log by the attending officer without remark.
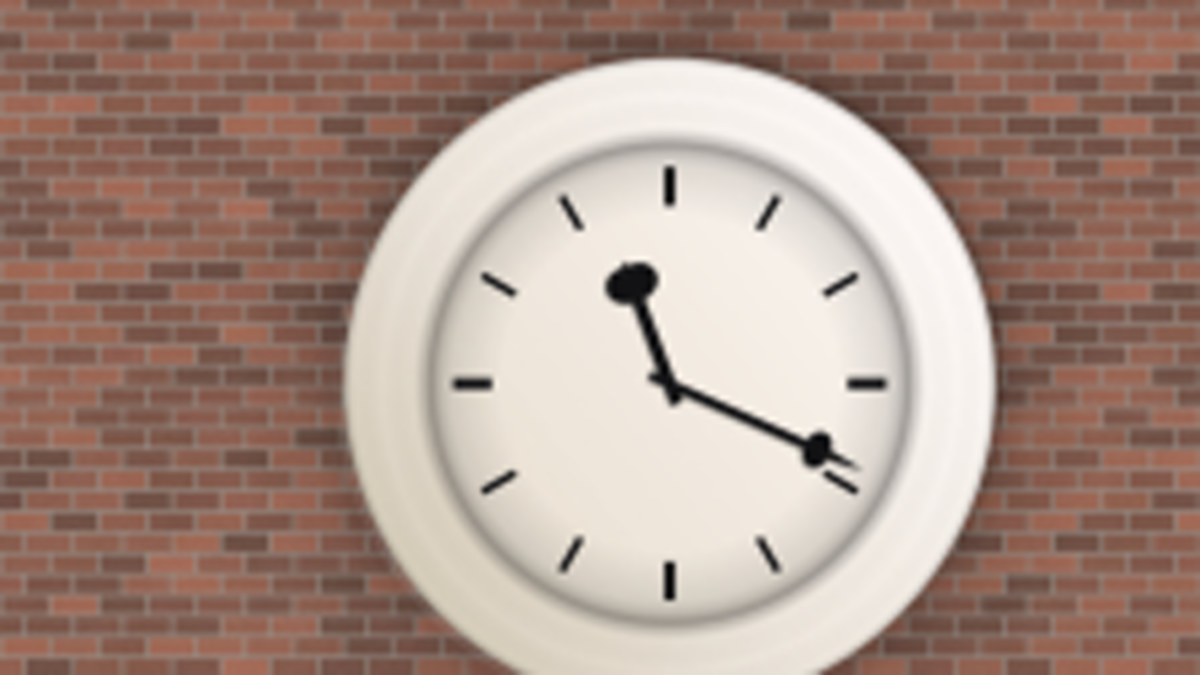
11:19
